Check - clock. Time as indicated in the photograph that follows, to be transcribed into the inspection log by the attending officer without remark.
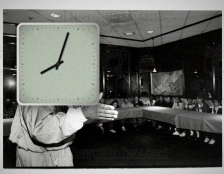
8:03
